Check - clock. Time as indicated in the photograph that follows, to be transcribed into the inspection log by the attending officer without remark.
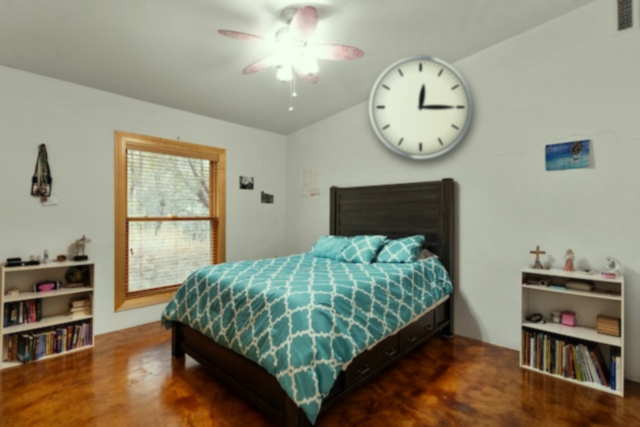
12:15
